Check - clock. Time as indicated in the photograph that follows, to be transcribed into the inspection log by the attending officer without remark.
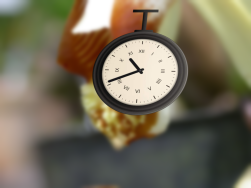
10:41
